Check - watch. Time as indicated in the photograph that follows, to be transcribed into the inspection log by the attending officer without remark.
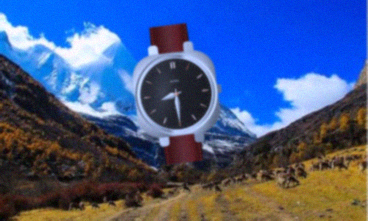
8:30
